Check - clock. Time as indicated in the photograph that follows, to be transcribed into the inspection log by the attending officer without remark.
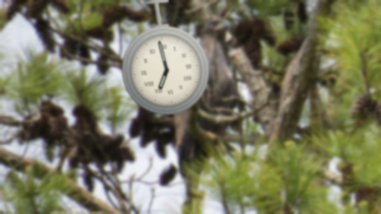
6:59
